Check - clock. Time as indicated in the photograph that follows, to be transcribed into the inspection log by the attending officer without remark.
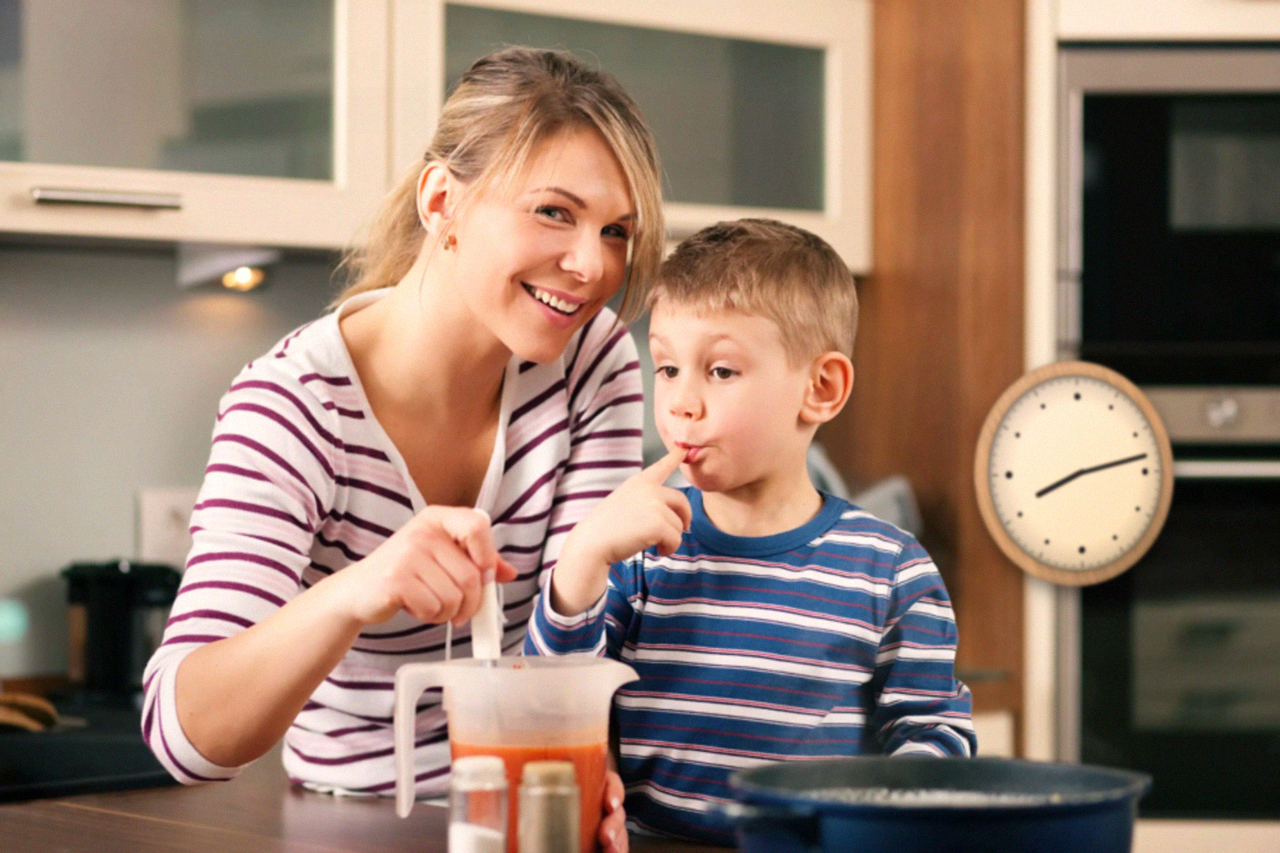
8:13
